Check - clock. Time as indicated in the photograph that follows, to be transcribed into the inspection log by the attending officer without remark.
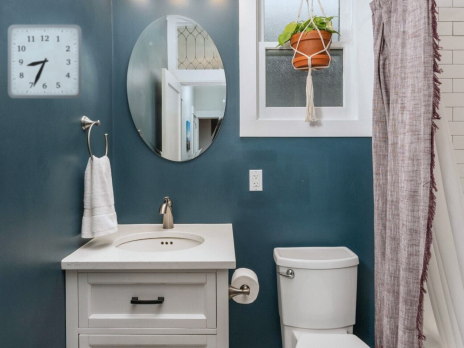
8:34
